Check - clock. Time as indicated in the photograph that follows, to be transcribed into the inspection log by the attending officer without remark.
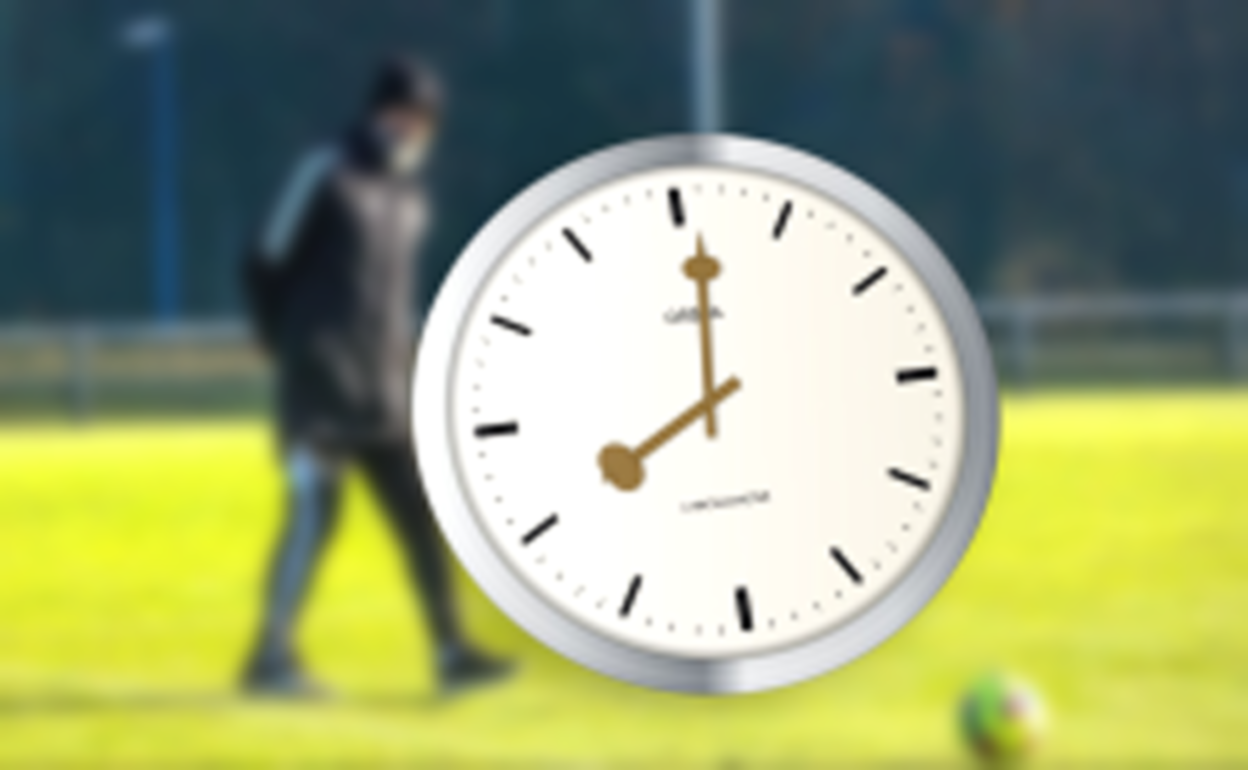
8:01
